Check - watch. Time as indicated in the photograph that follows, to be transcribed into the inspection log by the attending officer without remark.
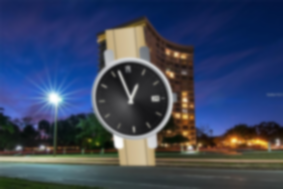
12:57
